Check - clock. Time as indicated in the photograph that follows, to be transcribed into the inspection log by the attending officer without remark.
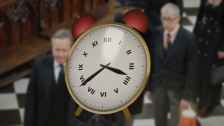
3:39
